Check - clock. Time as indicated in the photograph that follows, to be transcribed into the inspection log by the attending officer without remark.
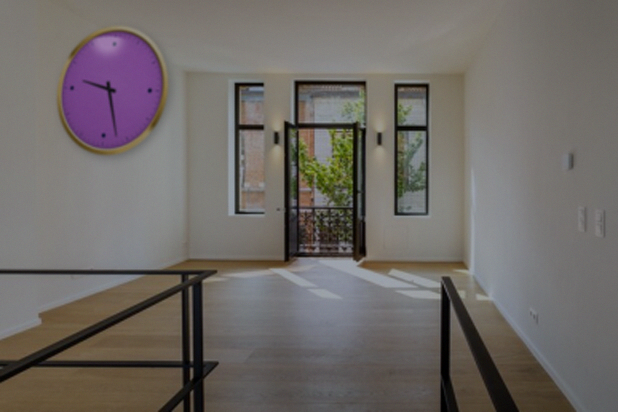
9:27
